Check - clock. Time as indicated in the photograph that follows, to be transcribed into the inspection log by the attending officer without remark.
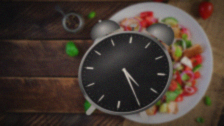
4:25
